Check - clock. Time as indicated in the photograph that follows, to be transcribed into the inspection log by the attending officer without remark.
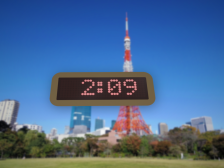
2:09
